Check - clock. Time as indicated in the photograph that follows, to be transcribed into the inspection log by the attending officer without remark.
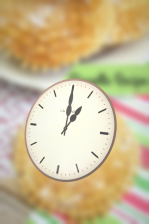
1:00
